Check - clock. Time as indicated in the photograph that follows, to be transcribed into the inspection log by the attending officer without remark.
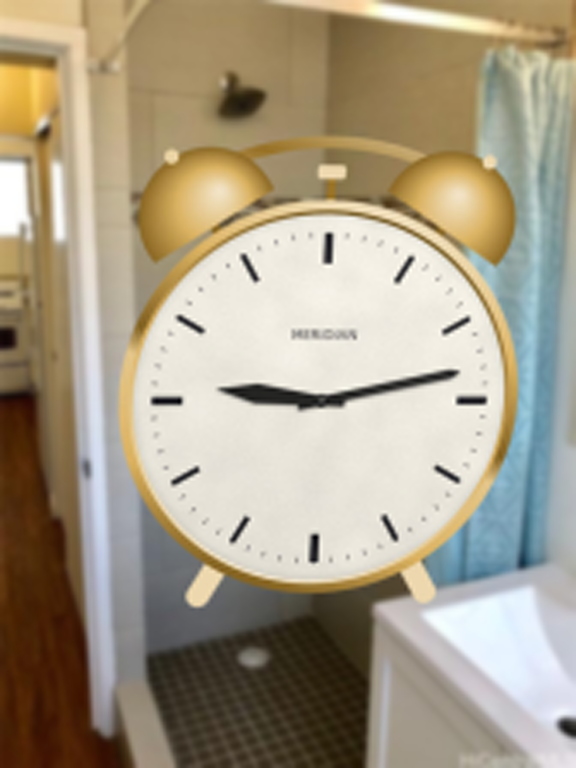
9:13
